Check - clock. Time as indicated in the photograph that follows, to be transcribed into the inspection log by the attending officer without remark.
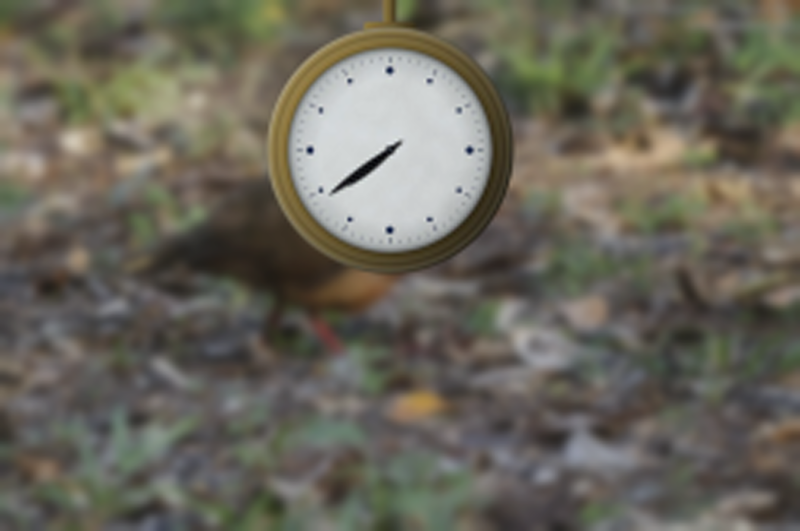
7:39
